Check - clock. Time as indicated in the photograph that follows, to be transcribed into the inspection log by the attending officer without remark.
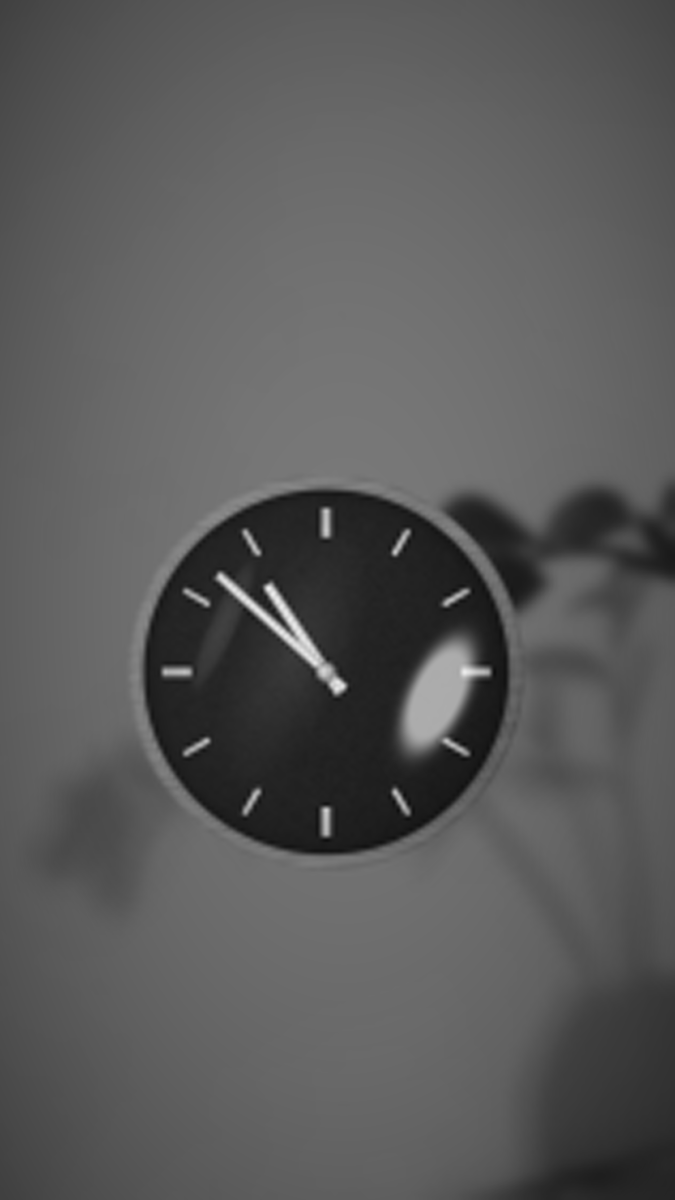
10:52
